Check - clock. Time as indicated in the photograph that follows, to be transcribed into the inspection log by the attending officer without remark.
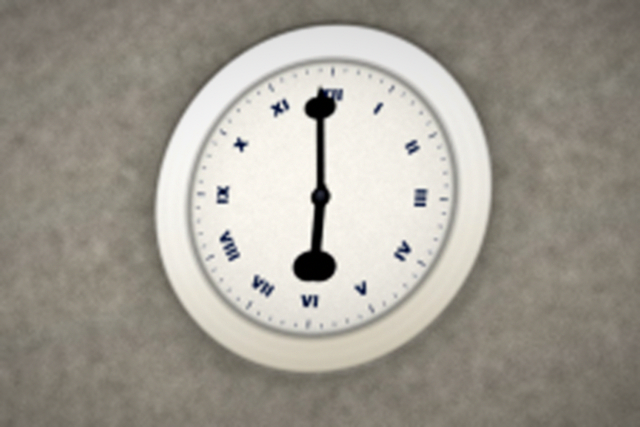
5:59
